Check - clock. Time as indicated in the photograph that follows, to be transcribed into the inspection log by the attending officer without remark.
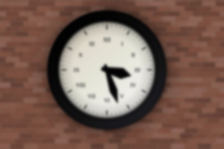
3:27
